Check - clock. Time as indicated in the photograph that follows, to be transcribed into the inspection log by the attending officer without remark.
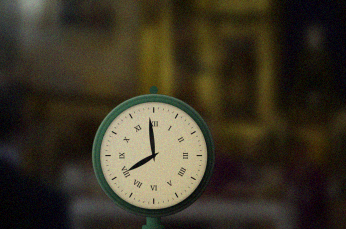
7:59
